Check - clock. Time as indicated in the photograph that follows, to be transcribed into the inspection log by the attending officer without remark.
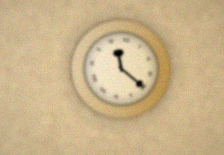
11:20
